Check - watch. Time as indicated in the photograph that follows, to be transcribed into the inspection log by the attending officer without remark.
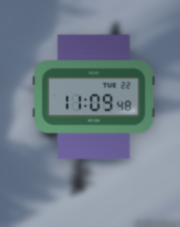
11:09:48
